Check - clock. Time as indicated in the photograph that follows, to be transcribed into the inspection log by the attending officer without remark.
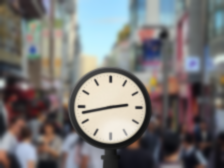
2:43
